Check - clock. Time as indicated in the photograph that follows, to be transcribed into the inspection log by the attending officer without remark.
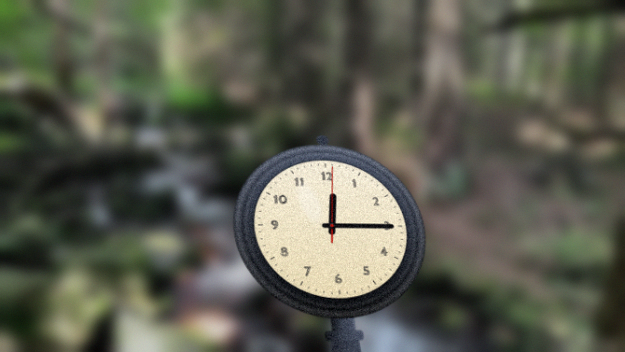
12:15:01
